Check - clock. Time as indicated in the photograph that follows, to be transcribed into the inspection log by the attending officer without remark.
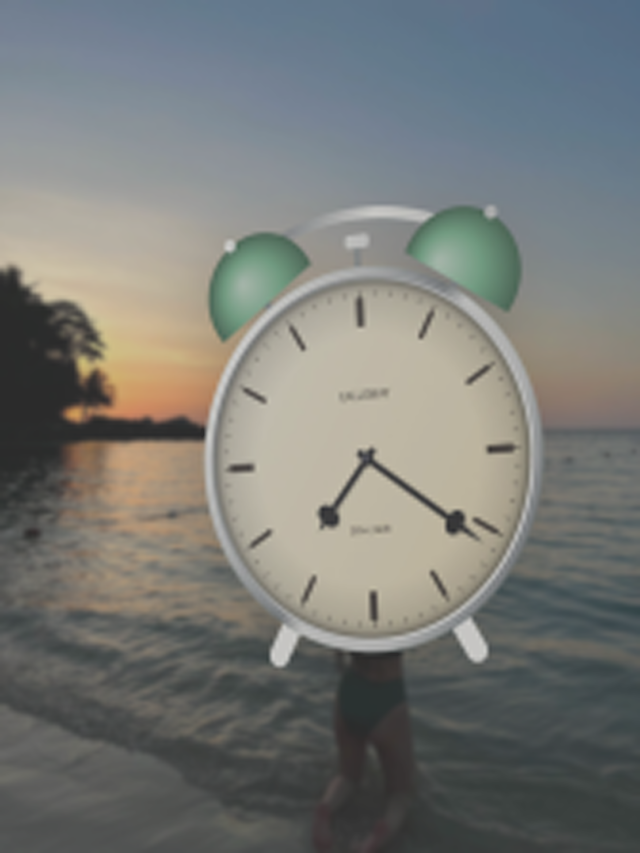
7:21
